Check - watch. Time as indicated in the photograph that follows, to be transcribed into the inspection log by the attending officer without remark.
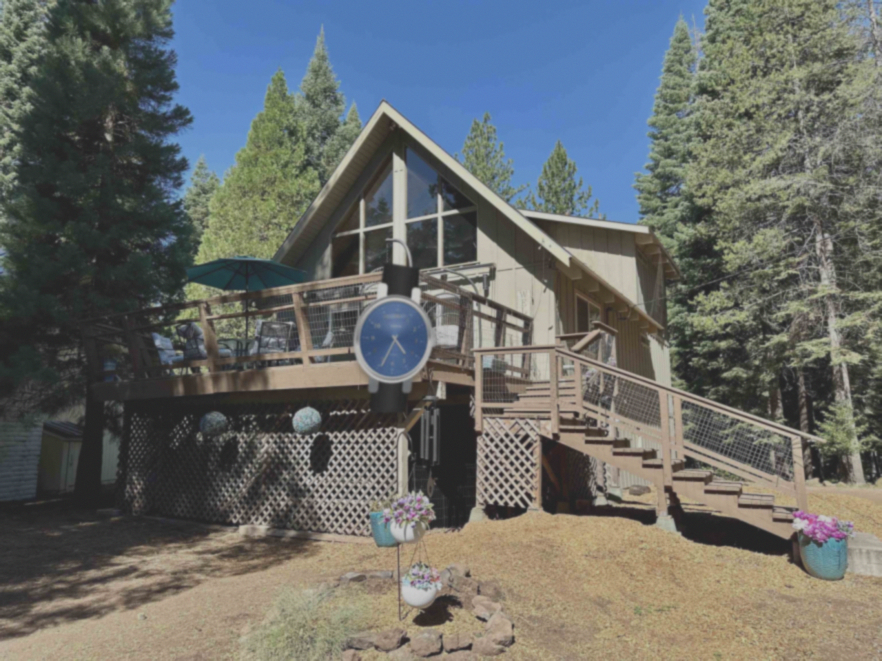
4:34
